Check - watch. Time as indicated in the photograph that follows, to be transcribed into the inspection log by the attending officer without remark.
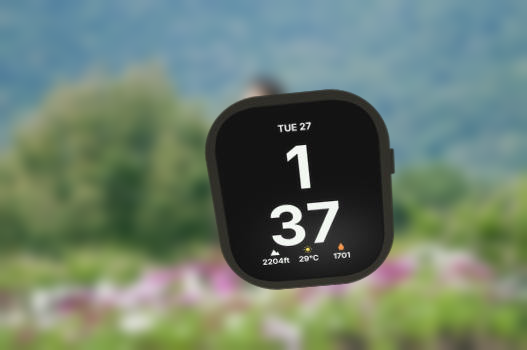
1:37
